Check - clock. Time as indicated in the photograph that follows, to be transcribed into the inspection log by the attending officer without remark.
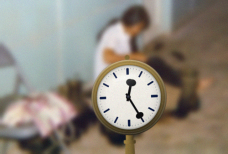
12:25
